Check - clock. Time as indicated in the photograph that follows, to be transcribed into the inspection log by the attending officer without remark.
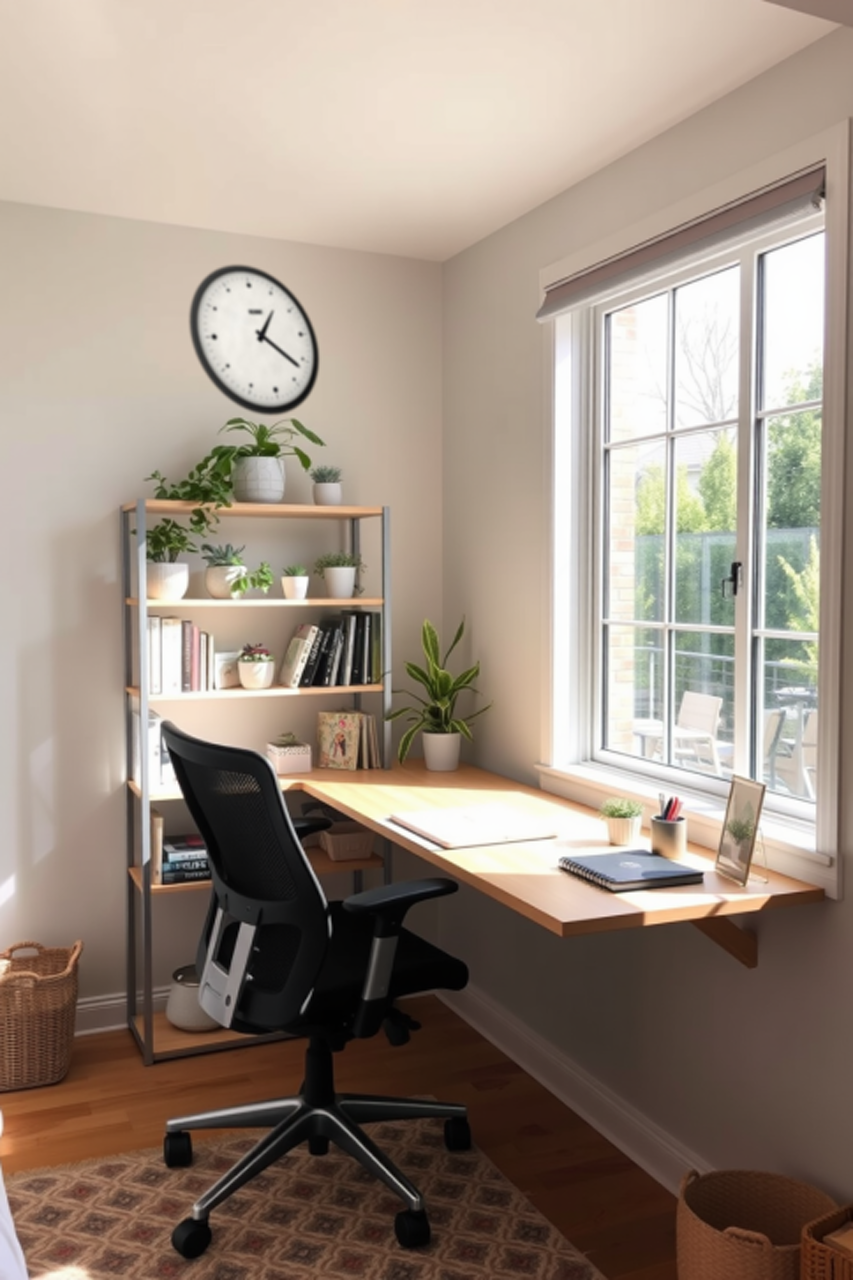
1:22
